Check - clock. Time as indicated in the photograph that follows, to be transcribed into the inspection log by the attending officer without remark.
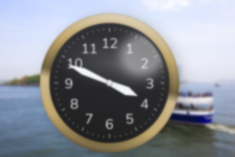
3:49
